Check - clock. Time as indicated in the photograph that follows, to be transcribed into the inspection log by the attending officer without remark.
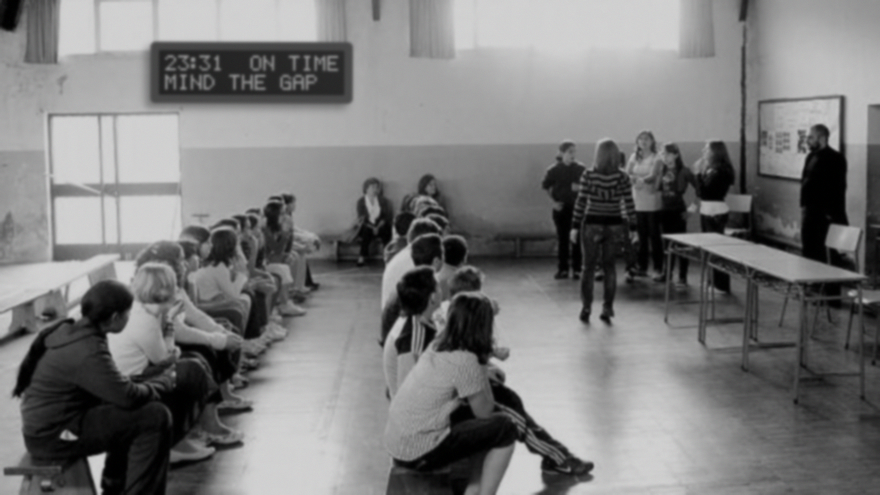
23:31
